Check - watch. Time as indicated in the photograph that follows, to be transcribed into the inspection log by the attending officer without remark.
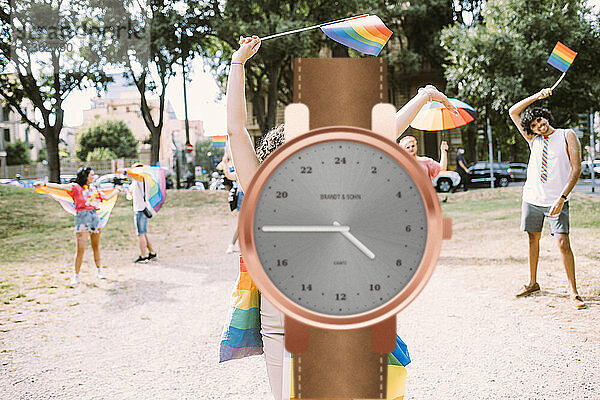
8:45
